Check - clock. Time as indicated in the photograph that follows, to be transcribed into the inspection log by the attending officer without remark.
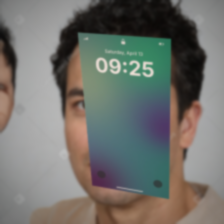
9:25
